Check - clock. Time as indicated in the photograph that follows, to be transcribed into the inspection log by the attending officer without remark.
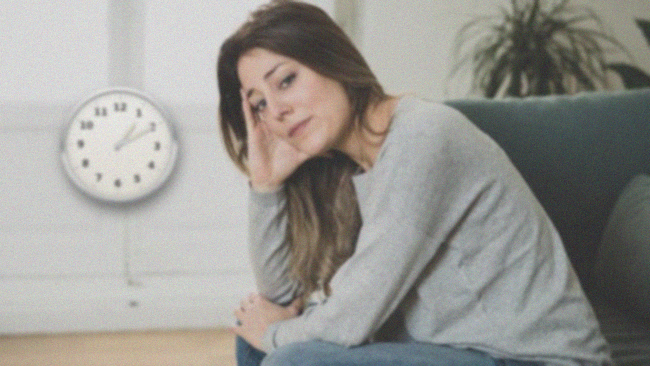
1:10
